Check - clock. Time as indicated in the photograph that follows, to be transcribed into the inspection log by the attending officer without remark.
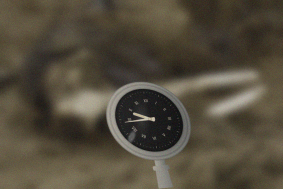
9:44
